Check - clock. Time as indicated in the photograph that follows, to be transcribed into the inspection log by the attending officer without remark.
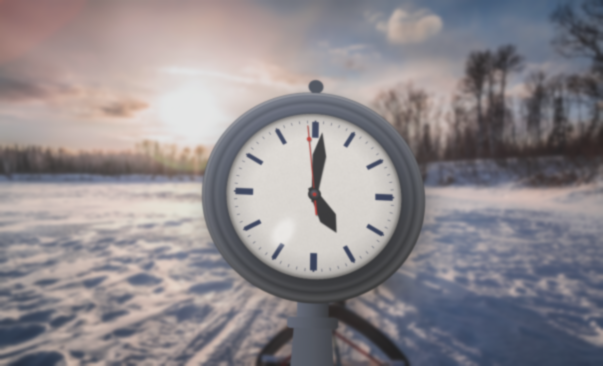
5:00:59
